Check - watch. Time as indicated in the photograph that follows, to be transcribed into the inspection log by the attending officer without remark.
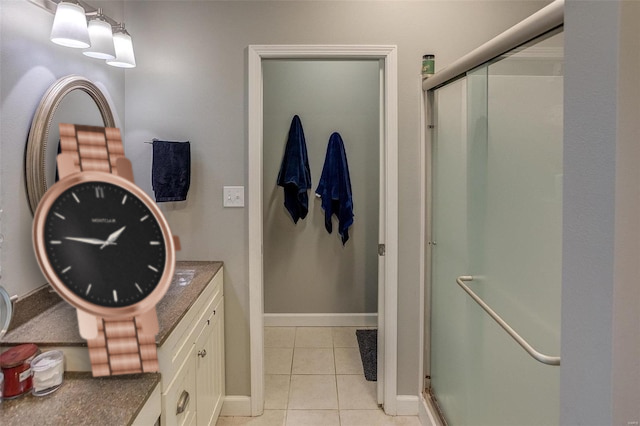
1:46
